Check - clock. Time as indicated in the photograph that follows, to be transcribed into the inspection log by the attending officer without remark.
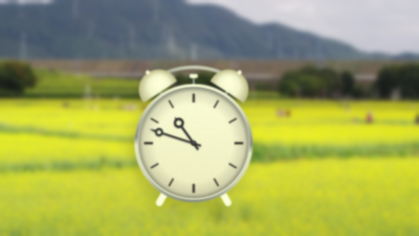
10:48
